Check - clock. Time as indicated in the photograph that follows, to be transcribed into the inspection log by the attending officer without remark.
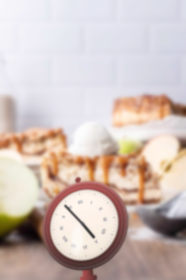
4:54
